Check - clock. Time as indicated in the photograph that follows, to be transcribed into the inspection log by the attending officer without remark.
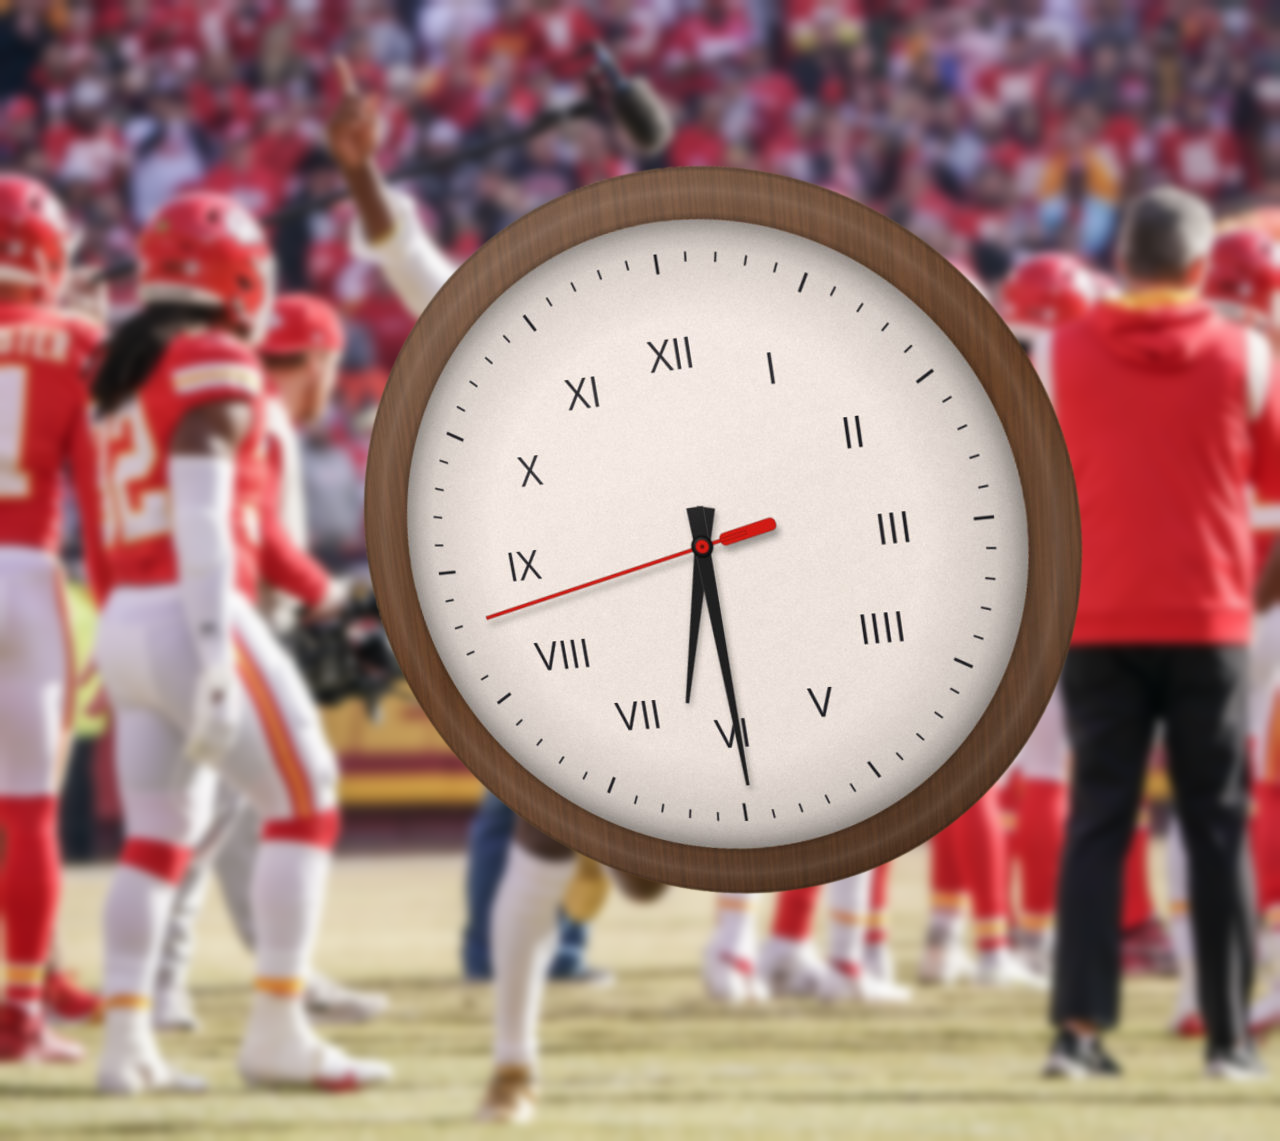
6:29:43
